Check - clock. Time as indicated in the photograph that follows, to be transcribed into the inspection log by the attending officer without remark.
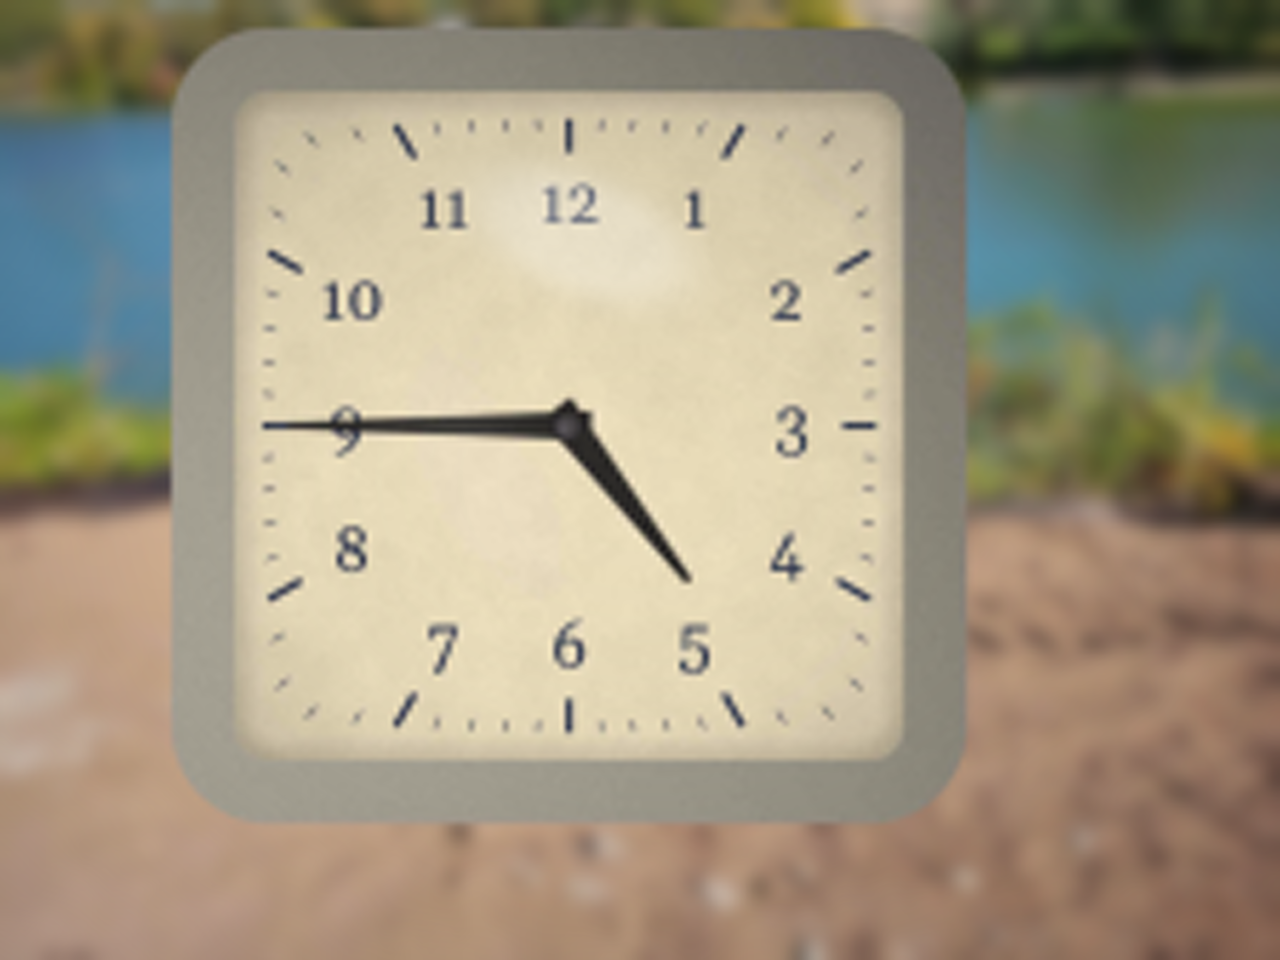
4:45
